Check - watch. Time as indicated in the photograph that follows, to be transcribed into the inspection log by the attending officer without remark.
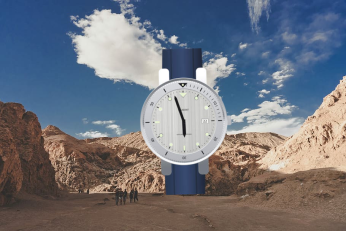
5:57
